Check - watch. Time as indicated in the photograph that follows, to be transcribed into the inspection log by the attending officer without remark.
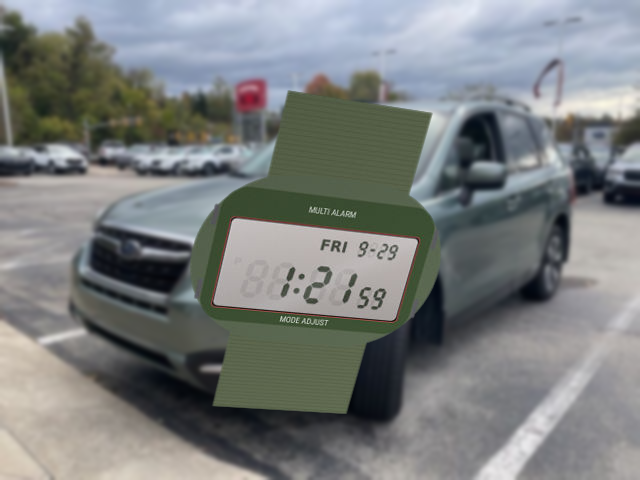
1:21:59
